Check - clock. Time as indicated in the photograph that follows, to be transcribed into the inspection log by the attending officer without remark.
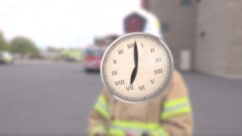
7:02
